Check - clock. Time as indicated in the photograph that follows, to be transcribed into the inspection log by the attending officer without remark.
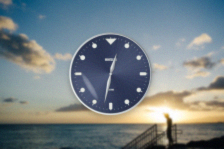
12:32
